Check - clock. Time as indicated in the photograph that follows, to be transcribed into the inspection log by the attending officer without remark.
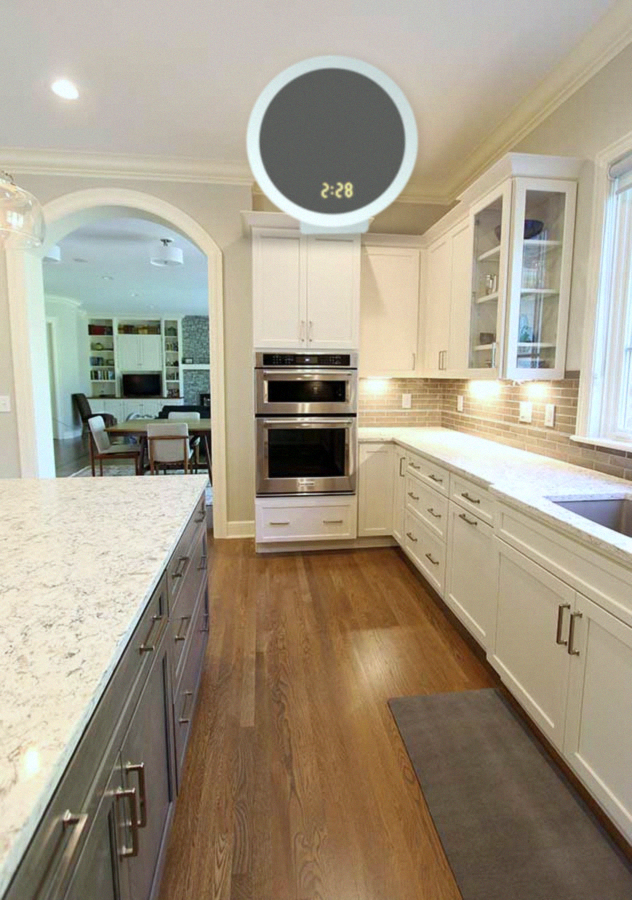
2:28
